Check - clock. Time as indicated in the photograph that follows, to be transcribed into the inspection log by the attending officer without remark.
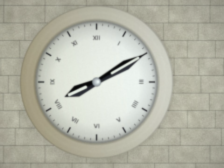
8:10
